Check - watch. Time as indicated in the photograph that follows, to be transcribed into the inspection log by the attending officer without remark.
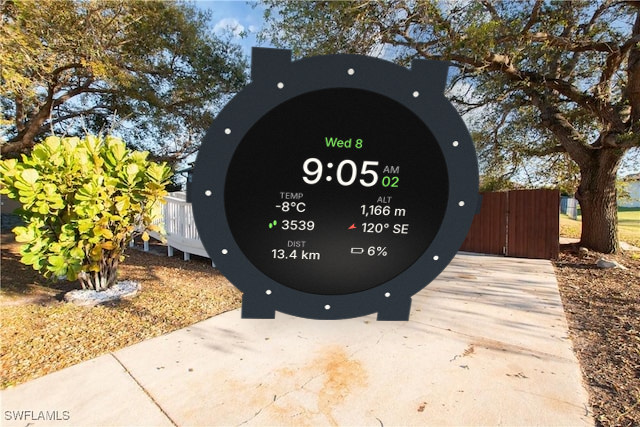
9:05:02
